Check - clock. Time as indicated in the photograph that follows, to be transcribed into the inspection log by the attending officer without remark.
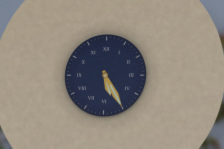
5:25
